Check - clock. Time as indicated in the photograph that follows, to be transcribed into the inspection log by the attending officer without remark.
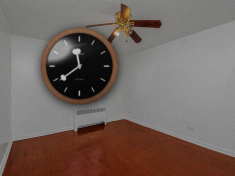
11:39
